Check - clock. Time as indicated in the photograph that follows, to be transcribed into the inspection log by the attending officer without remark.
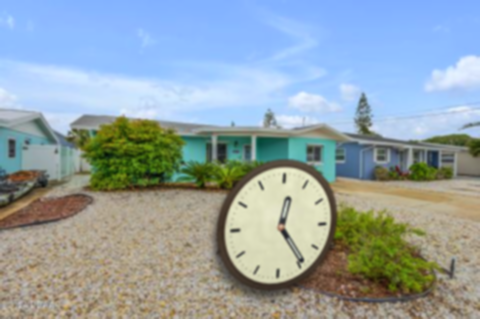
12:24
